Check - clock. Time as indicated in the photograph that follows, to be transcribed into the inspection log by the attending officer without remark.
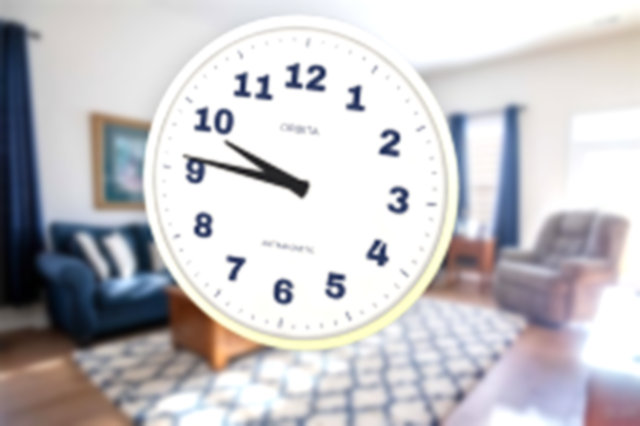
9:46
